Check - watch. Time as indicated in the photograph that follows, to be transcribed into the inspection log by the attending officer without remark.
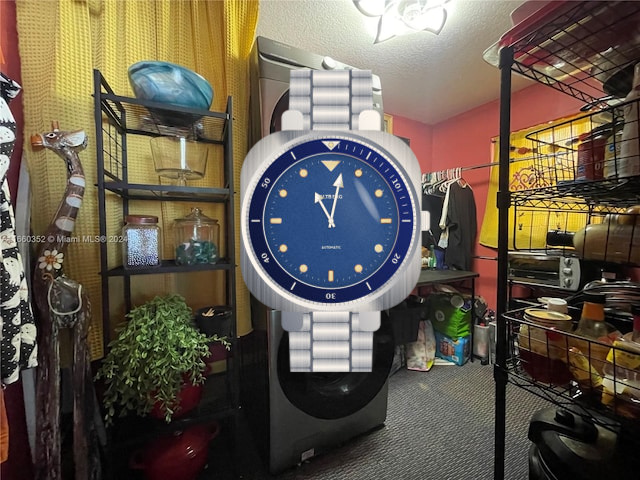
11:02
